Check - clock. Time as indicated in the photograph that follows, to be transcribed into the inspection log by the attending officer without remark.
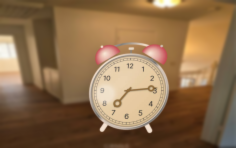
7:14
